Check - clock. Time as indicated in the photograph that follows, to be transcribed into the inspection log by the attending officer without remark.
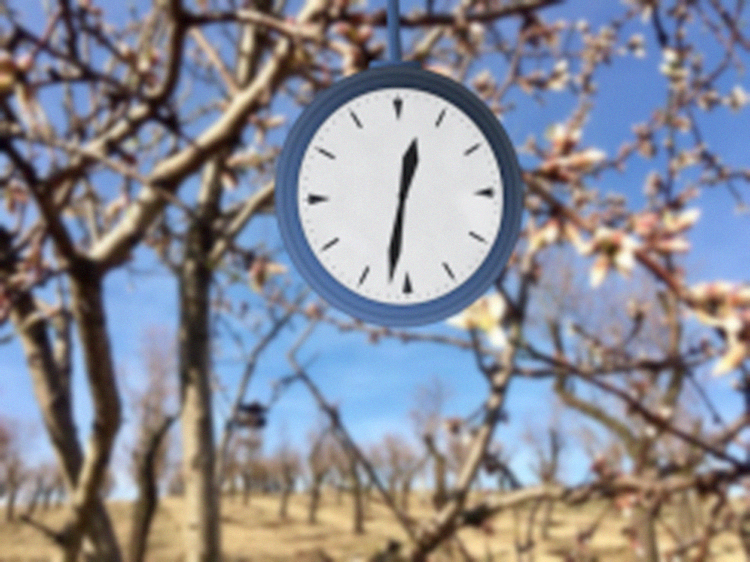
12:32
